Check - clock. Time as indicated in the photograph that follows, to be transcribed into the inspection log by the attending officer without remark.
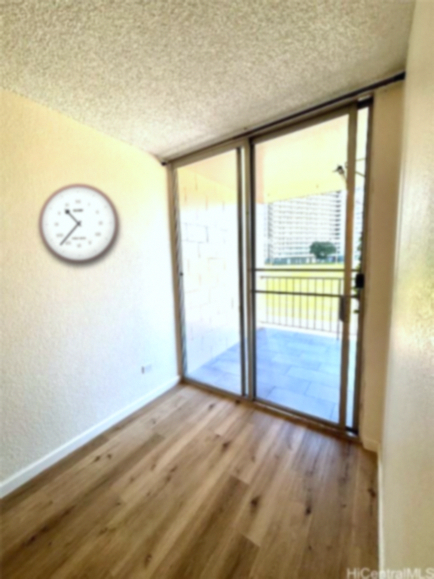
10:37
